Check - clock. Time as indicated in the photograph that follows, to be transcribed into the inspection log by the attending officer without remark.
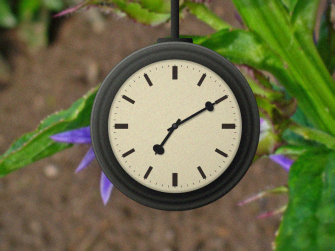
7:10
